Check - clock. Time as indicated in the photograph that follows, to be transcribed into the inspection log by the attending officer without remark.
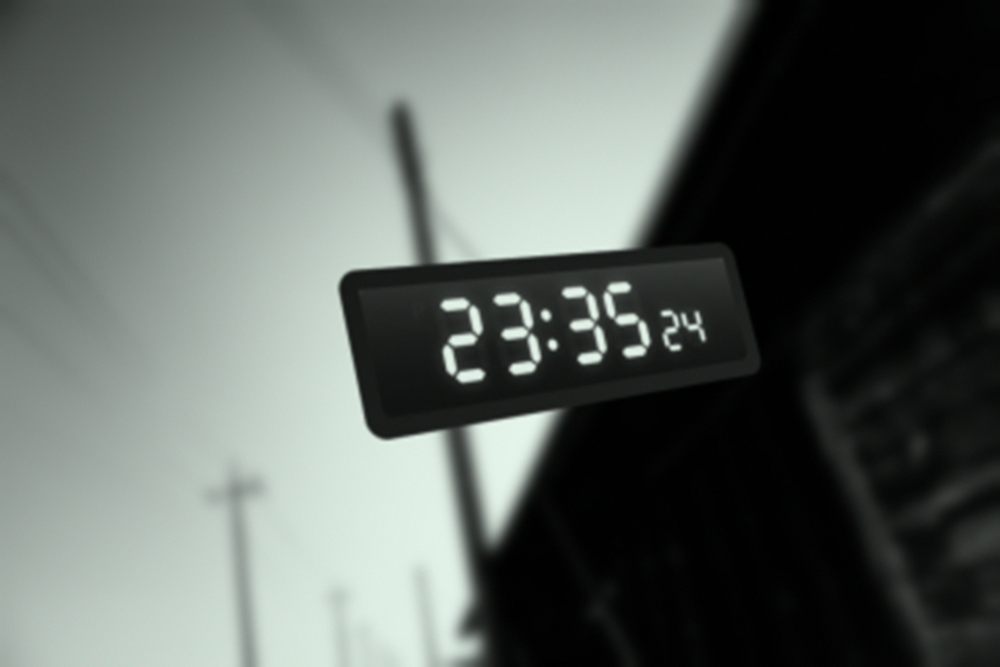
23:35:24
